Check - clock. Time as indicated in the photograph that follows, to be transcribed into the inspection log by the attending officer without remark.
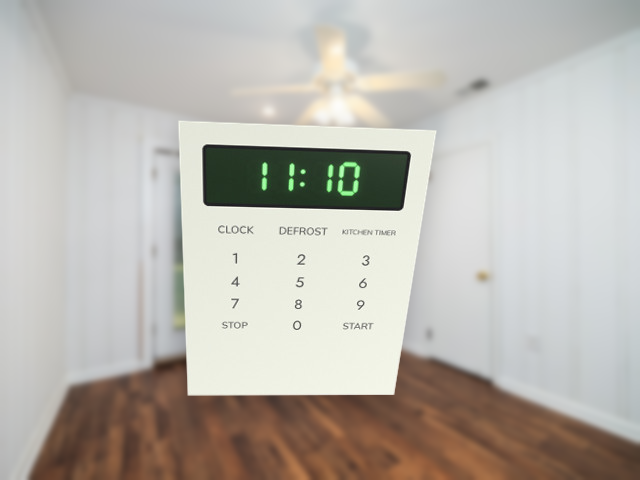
11:10
